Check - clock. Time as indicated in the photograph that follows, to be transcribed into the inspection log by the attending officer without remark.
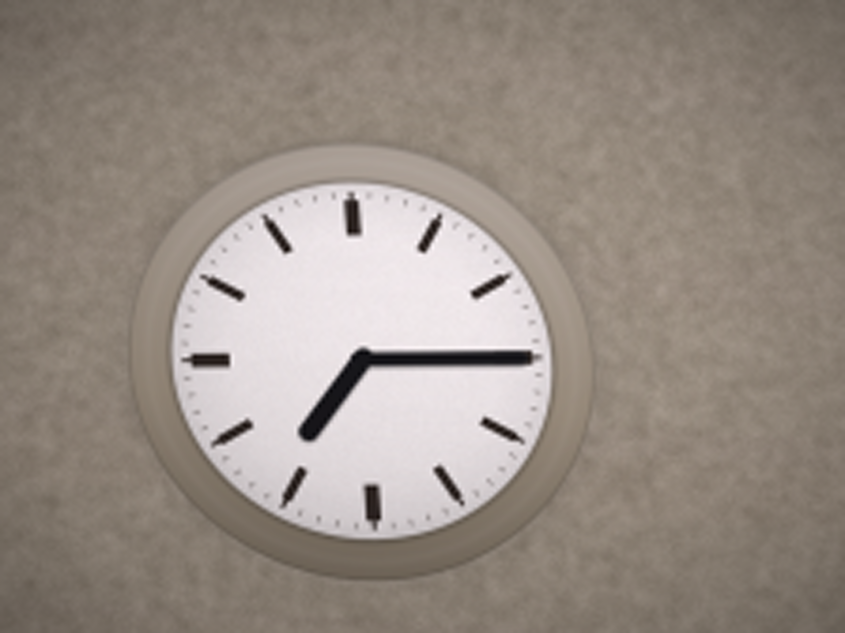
7:15
